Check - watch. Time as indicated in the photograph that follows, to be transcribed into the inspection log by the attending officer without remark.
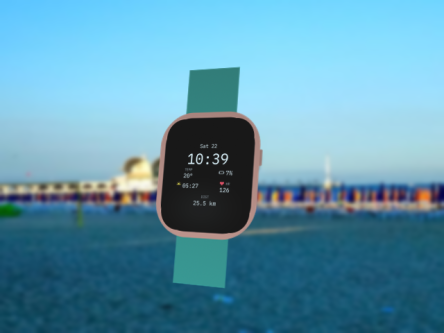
10:39
